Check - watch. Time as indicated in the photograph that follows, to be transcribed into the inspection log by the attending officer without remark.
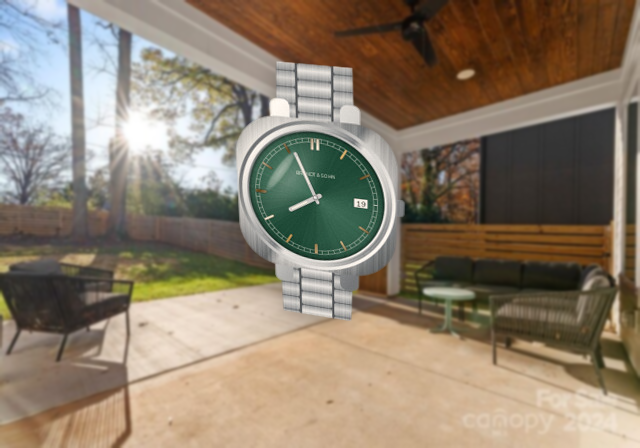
7:56
